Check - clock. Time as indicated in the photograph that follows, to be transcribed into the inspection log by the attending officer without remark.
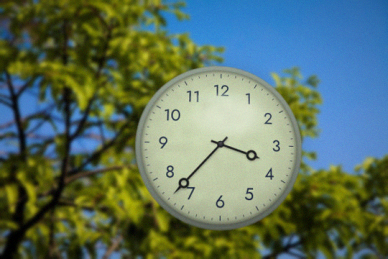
3:37
